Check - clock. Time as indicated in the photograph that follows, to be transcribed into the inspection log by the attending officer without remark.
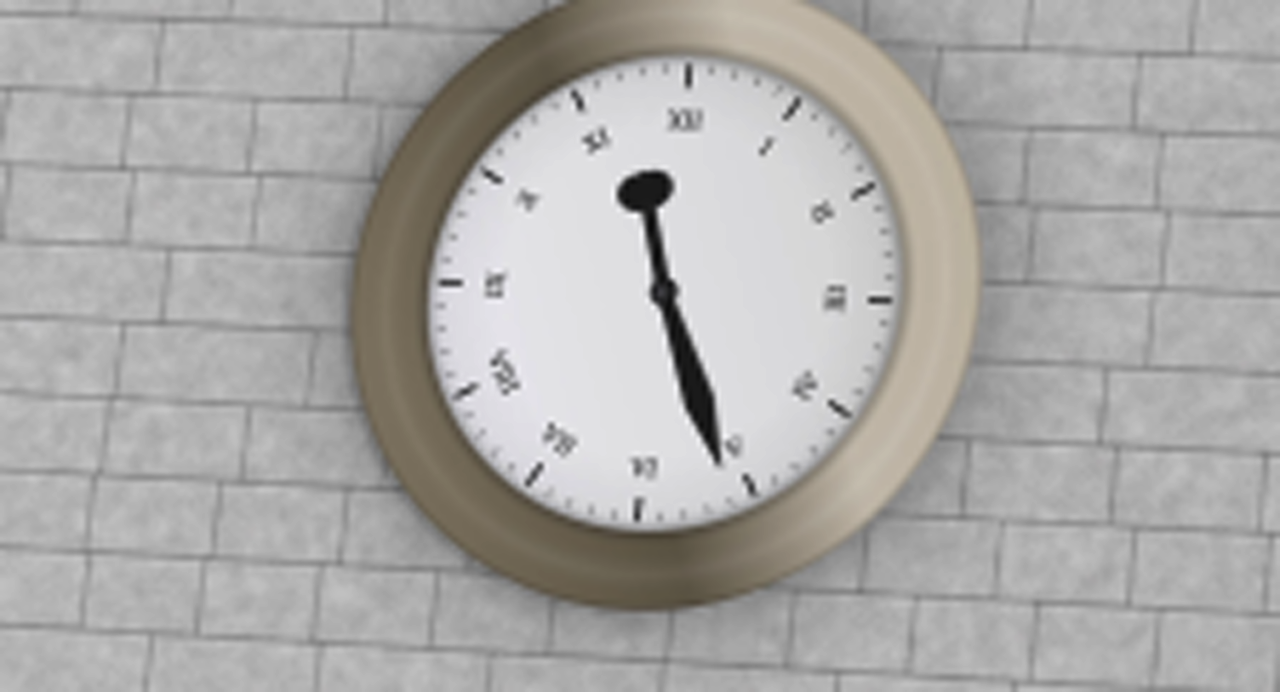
11:26
